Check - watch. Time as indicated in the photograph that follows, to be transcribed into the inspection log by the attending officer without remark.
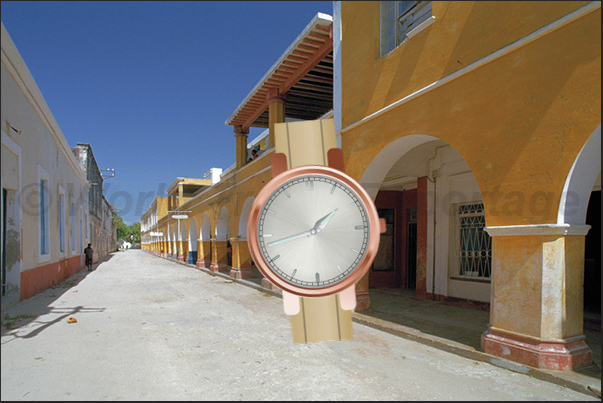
1:43
